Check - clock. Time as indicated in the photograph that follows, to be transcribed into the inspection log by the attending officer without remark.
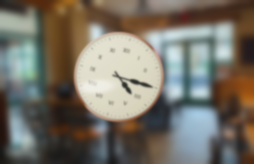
4:15
